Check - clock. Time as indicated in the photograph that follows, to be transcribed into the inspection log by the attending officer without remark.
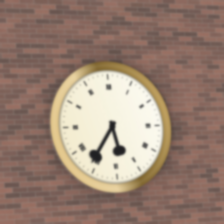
5:36
